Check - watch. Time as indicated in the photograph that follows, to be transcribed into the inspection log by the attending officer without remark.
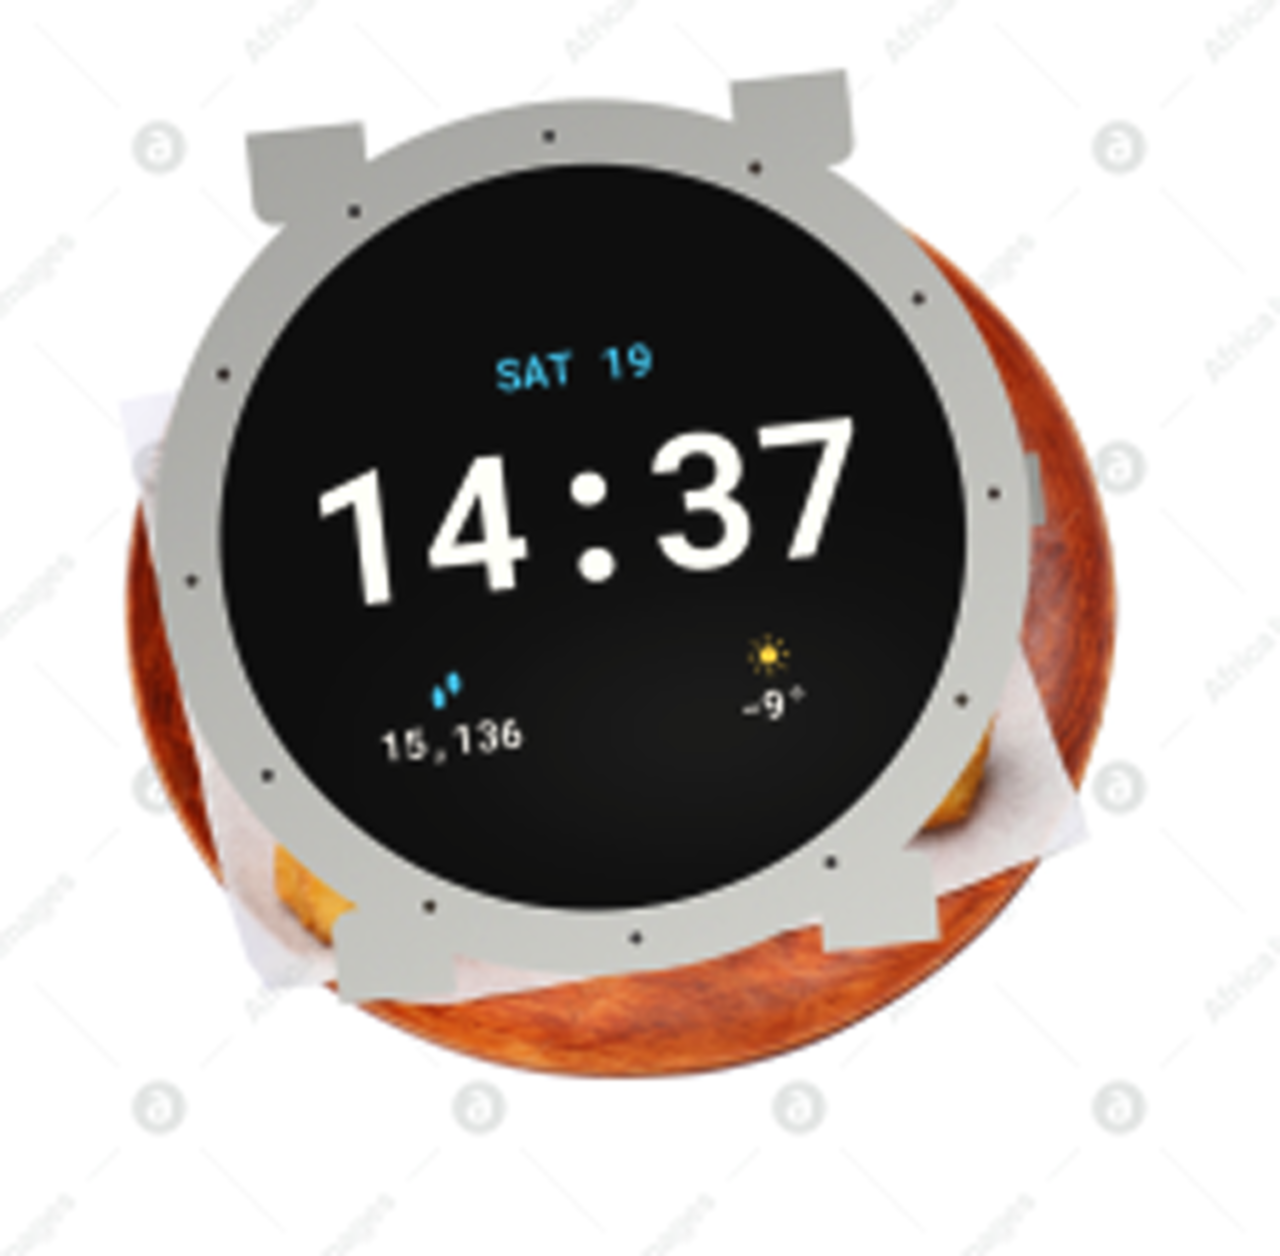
14:37
